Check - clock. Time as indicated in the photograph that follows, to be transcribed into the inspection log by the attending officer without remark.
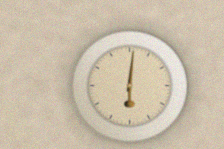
6:01
